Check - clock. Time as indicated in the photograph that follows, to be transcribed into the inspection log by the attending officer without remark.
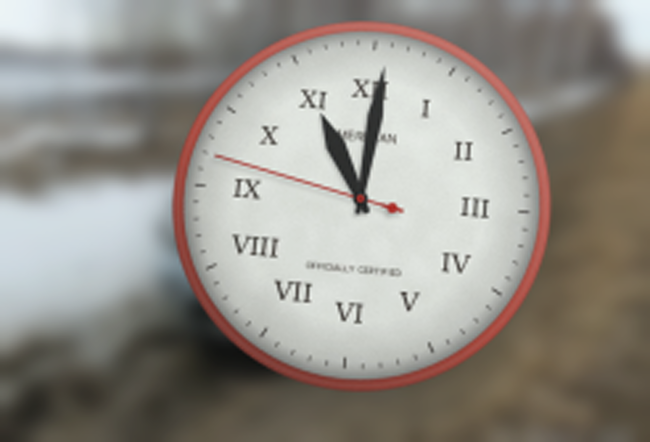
11:00:47
